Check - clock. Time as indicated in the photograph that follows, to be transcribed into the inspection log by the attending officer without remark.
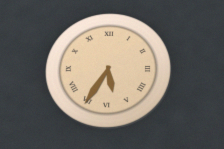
5:35
